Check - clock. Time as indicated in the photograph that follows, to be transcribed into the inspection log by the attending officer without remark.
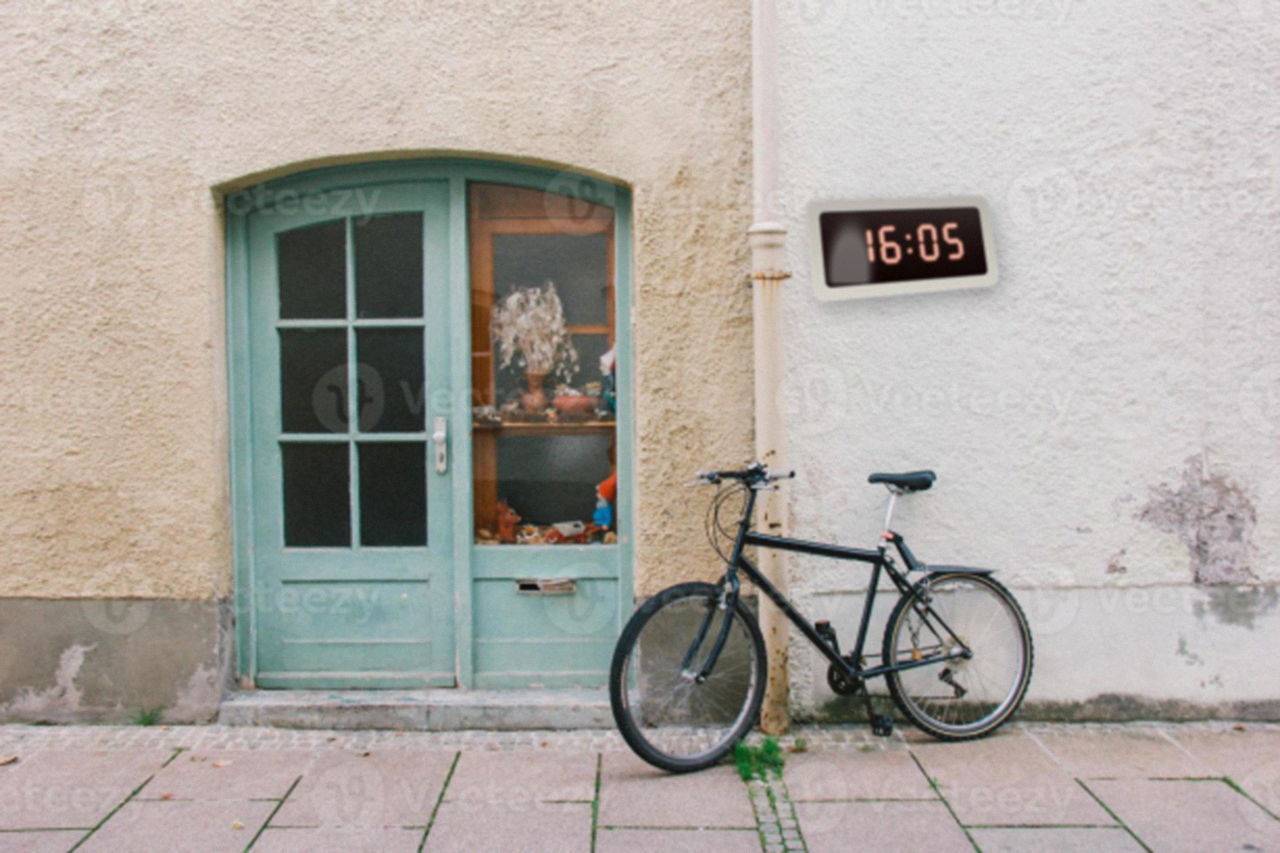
16:05
